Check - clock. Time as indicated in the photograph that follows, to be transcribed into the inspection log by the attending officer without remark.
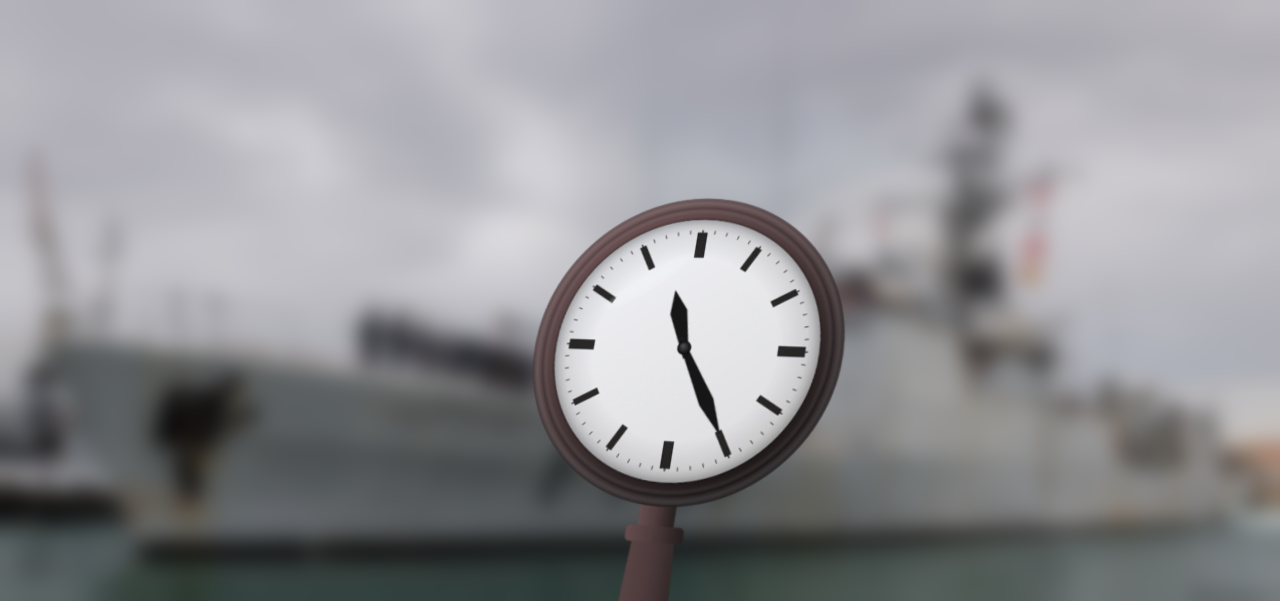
11:25
